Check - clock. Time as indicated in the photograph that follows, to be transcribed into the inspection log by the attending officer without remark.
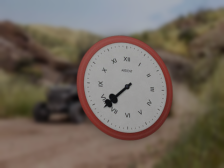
7:38
